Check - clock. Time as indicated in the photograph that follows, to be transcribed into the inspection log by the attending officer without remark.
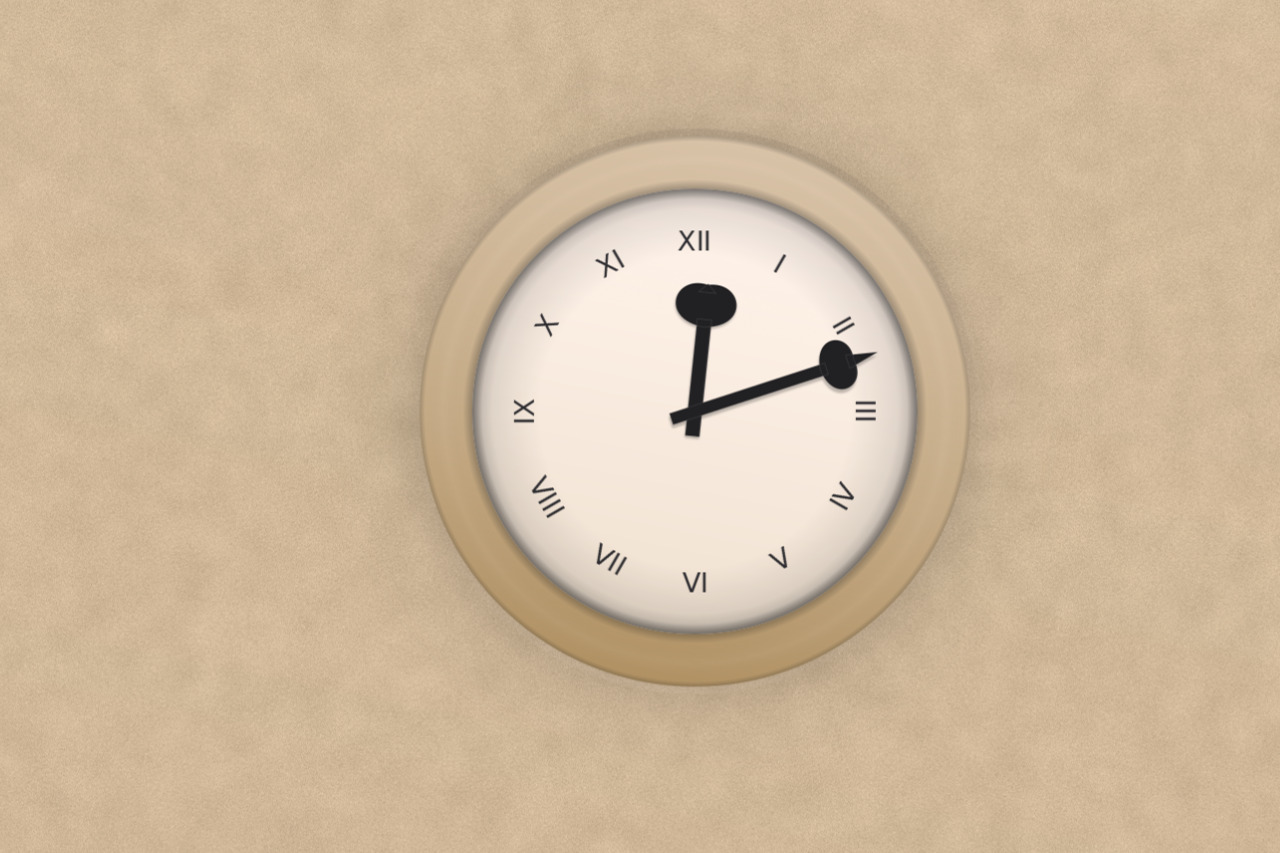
12:12
